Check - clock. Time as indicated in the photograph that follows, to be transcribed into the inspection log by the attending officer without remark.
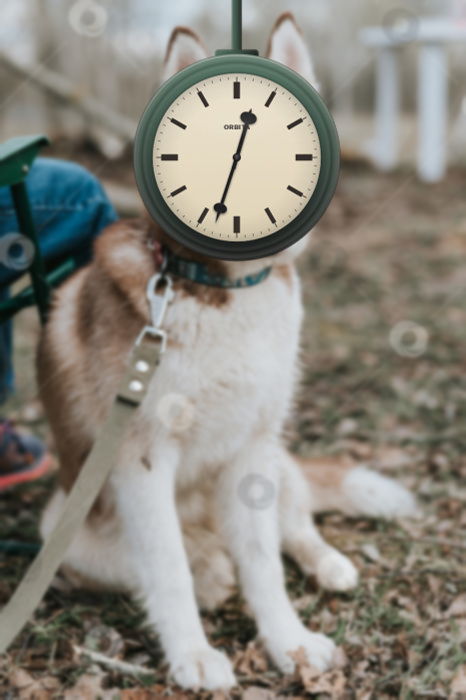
12:33
